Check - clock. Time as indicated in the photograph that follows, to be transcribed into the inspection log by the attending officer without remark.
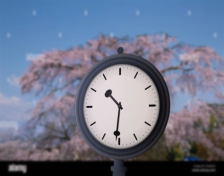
10:31
